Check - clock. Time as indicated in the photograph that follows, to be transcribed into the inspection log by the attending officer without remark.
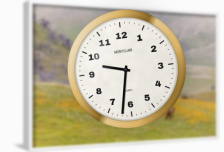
9:32
